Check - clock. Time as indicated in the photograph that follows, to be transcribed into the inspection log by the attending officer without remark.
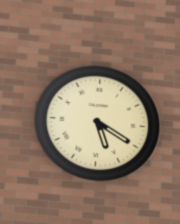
5:20
